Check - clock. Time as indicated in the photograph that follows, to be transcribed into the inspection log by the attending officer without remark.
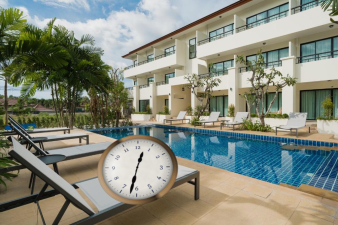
12:32
